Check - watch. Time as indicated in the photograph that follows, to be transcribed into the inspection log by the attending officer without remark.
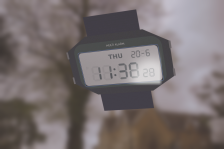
11:38:28
